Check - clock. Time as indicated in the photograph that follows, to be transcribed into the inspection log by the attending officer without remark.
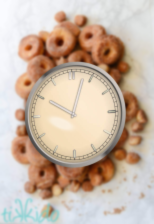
10:03
